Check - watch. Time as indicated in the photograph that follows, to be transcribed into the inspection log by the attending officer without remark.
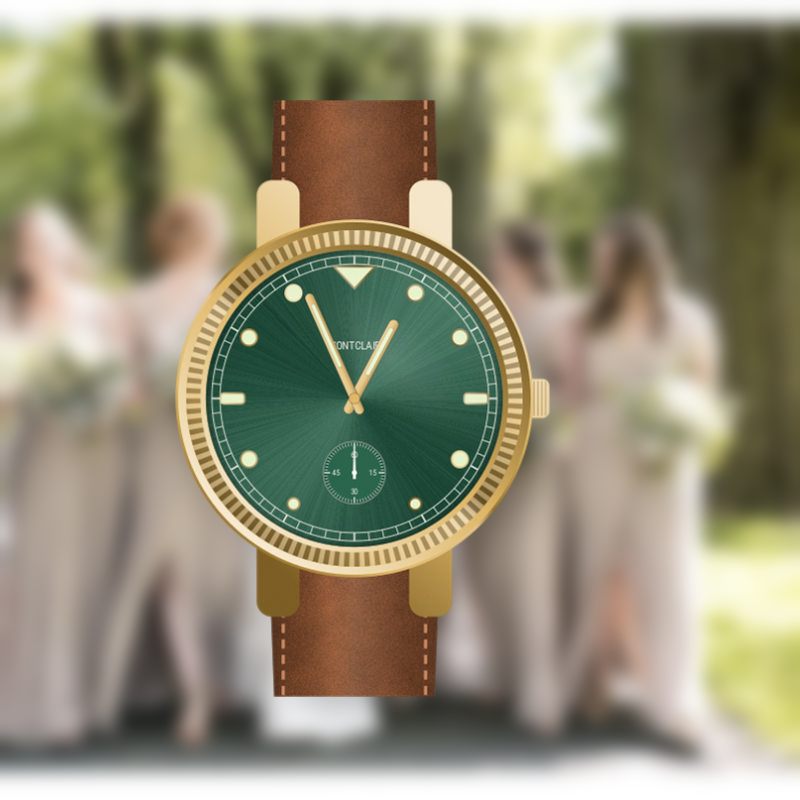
12:56
